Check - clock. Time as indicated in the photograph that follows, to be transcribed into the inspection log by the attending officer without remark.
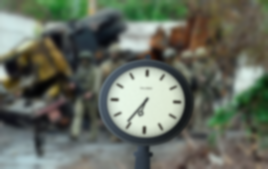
6:36
